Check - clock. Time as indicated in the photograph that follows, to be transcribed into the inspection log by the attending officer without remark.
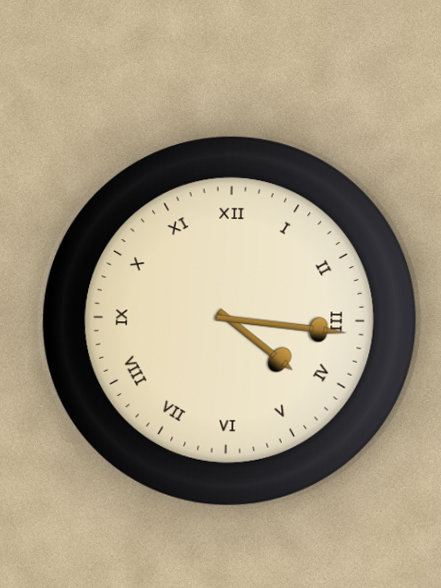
4:16
